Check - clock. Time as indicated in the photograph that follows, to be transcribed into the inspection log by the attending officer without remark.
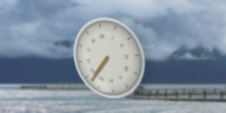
7:38
